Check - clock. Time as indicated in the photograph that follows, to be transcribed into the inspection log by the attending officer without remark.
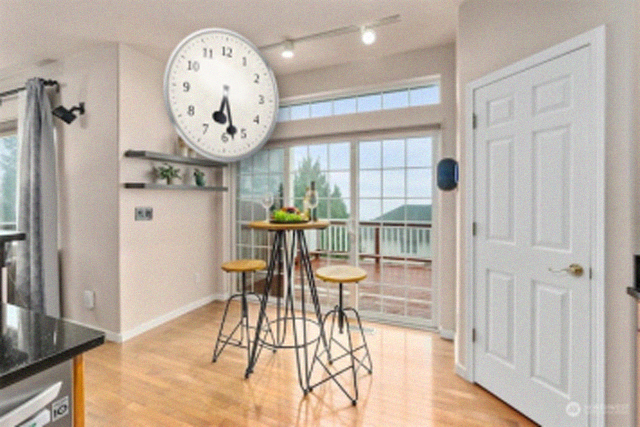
6:28
